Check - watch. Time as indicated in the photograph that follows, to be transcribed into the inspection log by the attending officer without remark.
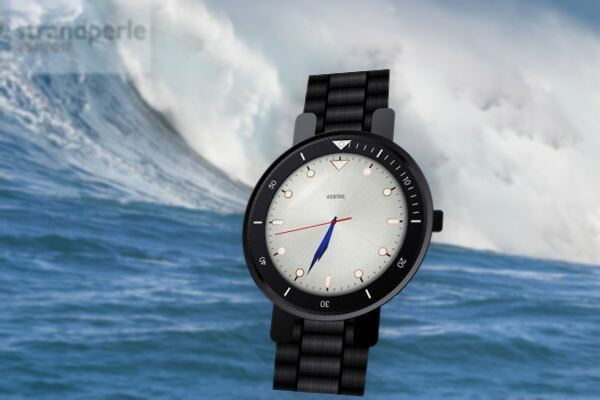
6:33:43
